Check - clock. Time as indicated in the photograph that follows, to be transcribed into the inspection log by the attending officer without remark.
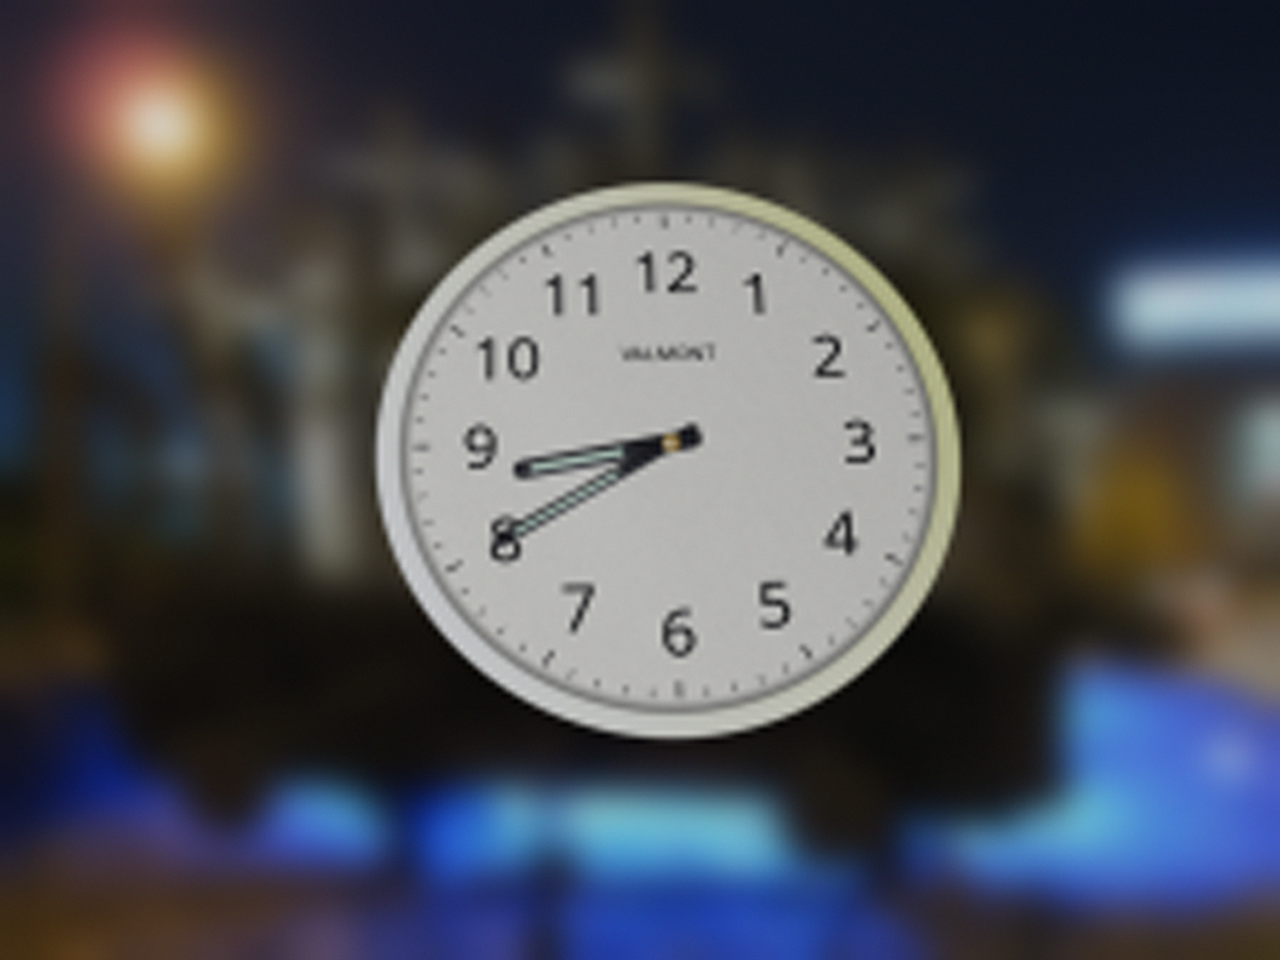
8:40
